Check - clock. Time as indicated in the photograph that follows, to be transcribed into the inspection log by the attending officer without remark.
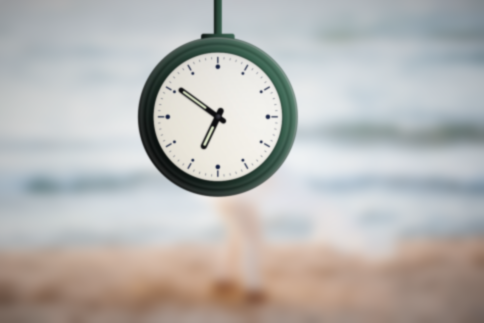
6:51
